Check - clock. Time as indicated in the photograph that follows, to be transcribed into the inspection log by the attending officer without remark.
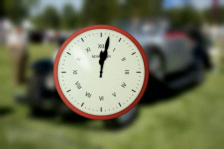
12:02
